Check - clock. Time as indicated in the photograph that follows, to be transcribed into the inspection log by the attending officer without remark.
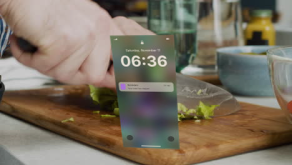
6:36
